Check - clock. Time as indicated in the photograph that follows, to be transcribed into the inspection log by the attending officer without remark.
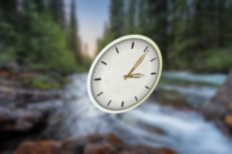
3:06
